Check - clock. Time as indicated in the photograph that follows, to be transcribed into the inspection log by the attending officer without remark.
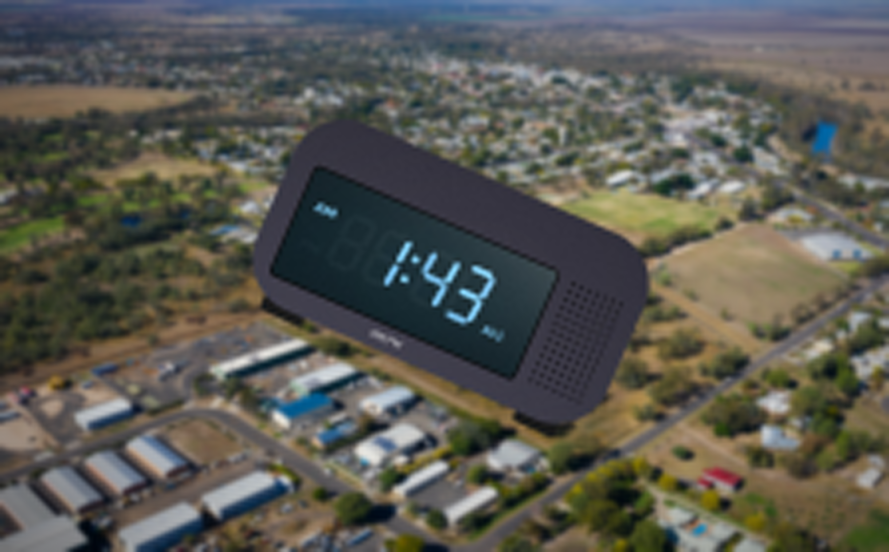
1:43
